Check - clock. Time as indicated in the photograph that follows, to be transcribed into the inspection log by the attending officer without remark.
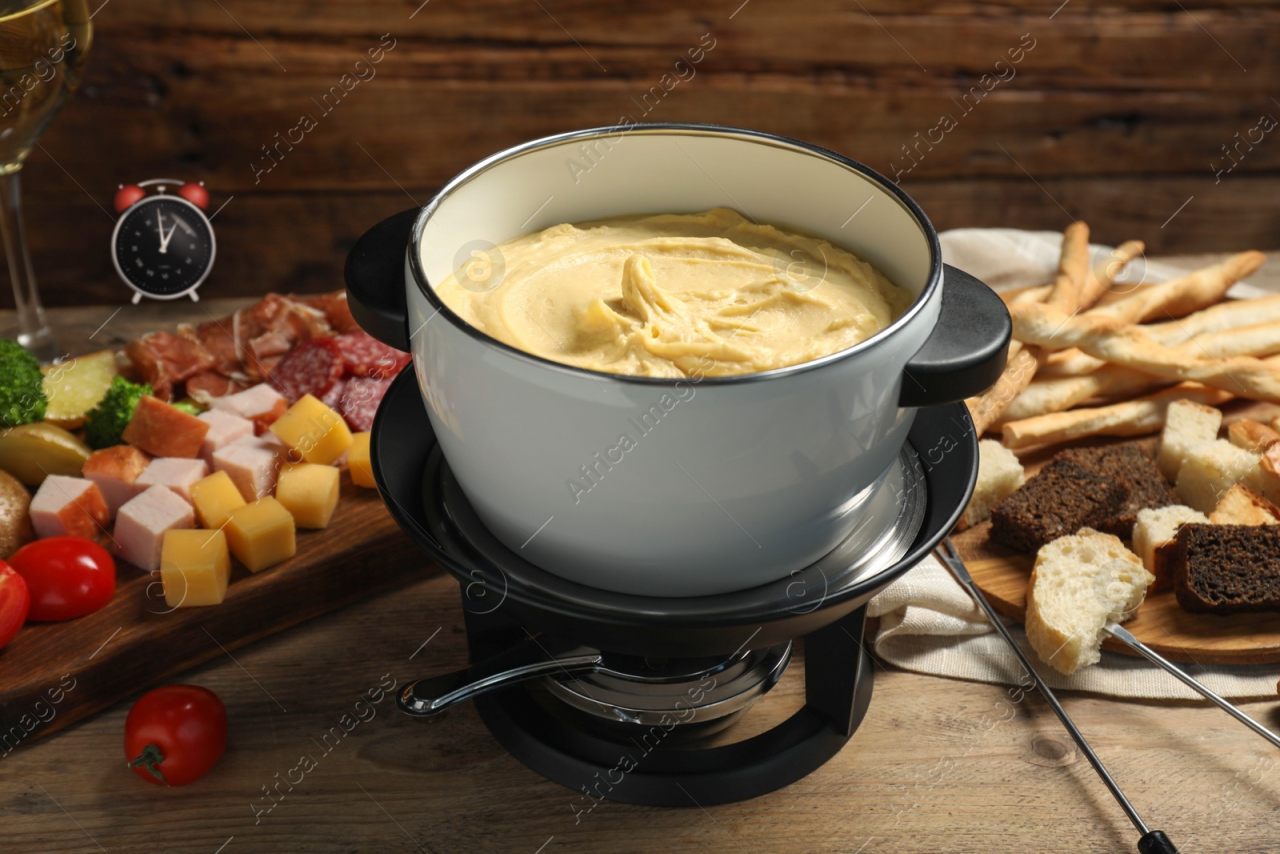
12:59
